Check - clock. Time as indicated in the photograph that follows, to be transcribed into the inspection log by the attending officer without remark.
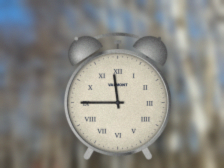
11:45
